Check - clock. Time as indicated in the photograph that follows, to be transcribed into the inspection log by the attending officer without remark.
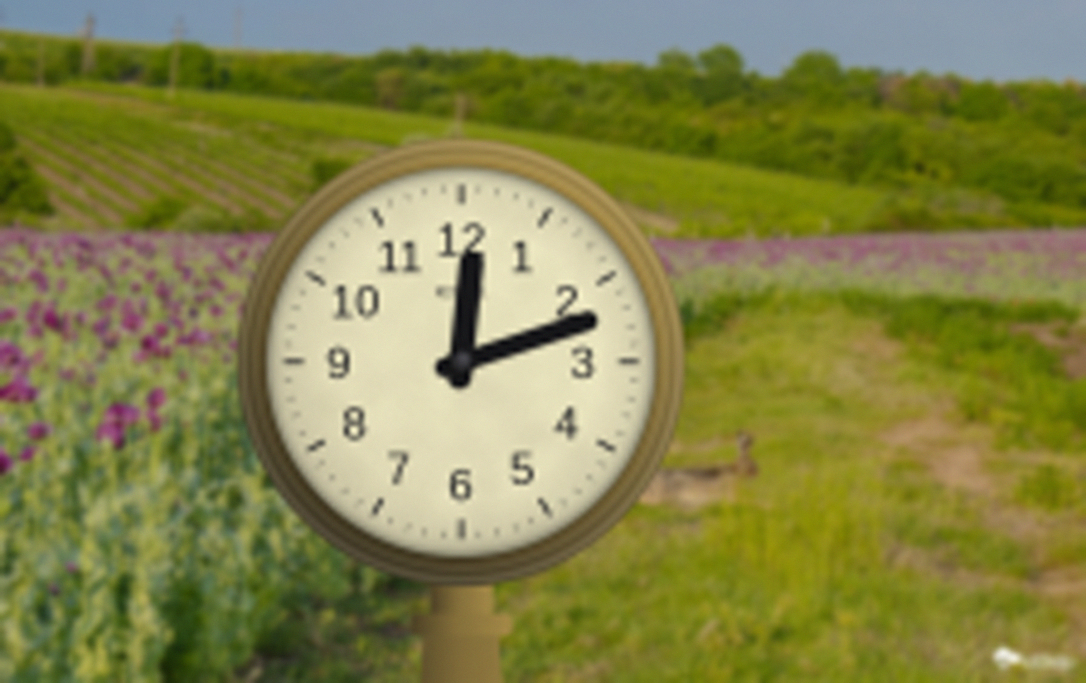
12:12
